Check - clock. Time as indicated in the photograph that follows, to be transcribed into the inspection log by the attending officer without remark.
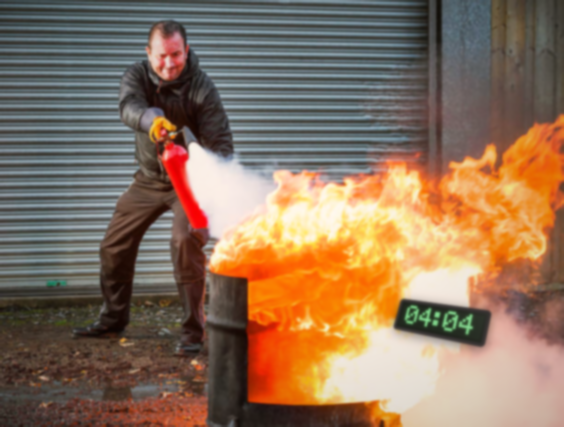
4:04
